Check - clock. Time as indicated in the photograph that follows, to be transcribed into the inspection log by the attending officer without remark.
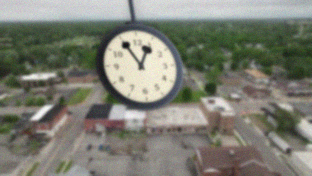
12:55
